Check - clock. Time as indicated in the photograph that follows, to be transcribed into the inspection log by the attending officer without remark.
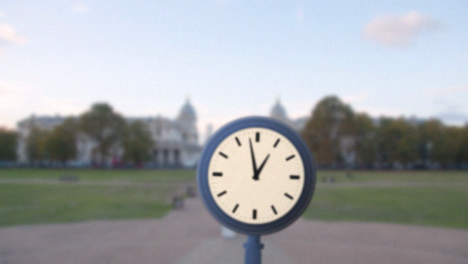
12:58
